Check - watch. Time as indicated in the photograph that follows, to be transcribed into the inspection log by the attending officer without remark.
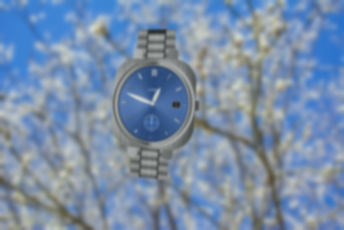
12:48
